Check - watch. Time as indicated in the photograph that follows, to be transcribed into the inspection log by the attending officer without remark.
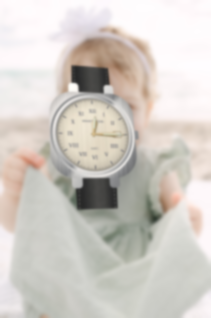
12:15
